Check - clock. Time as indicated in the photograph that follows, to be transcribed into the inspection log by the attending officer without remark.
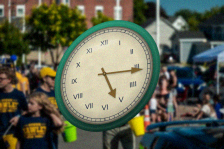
5:16
